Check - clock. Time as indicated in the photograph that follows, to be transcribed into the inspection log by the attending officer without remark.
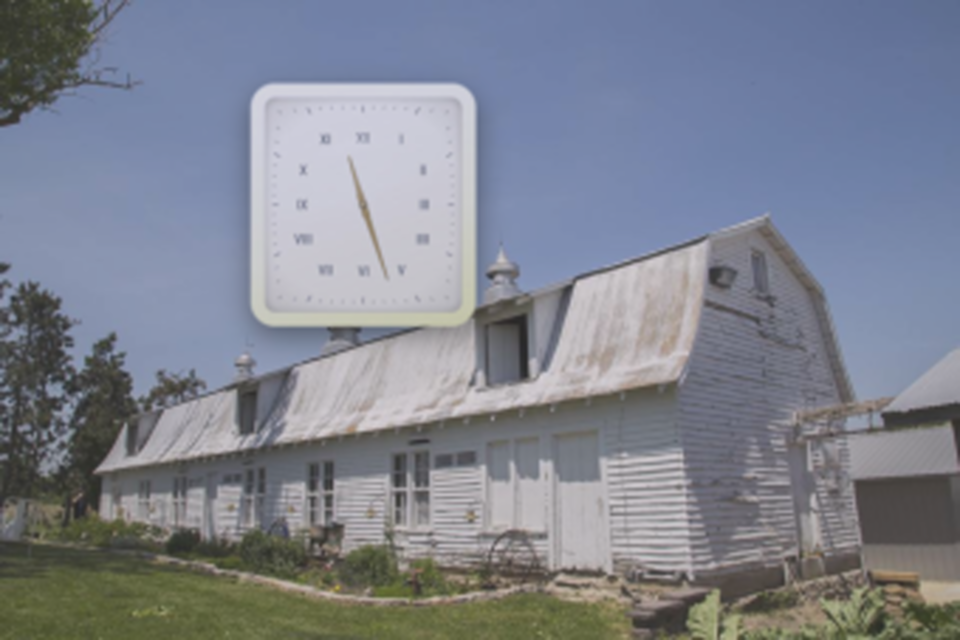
11:27
